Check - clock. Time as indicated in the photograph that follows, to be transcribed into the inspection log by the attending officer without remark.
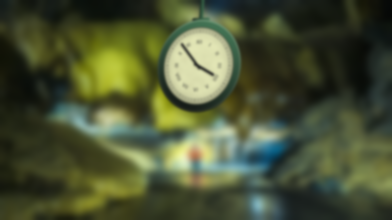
3:53
